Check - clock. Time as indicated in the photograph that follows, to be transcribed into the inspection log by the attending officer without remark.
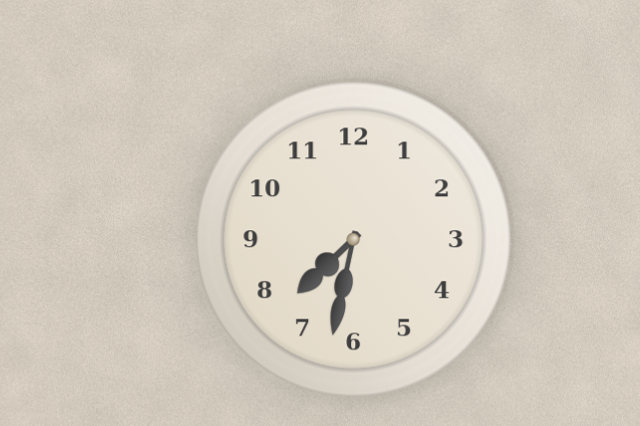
7:32
